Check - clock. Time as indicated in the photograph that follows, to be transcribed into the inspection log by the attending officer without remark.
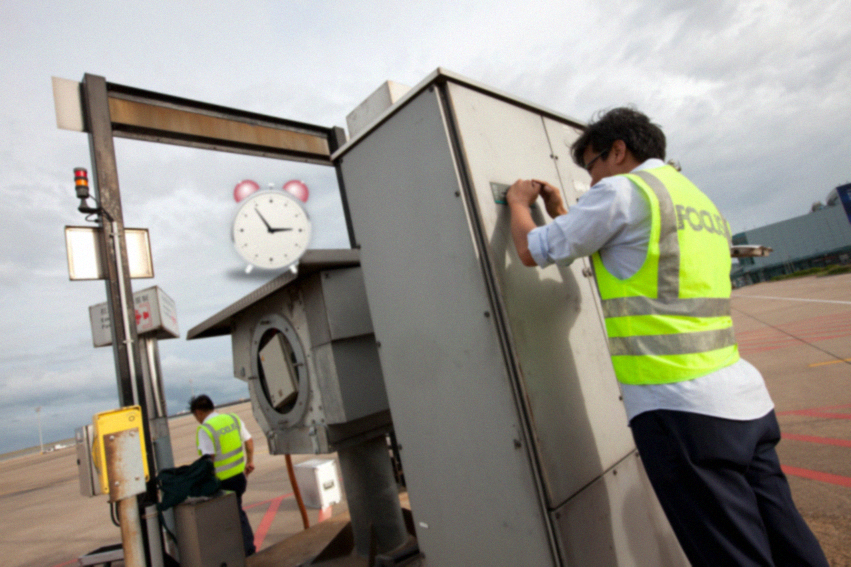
2:54
